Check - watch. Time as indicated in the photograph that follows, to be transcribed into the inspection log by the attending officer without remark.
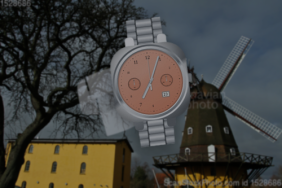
7:04
